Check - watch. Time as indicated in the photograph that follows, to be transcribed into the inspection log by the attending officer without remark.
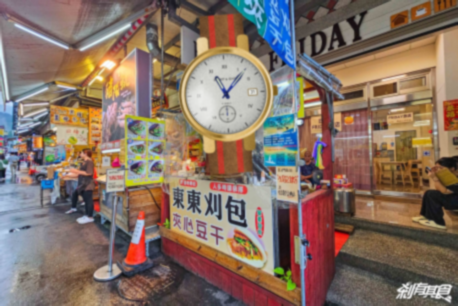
11:07
